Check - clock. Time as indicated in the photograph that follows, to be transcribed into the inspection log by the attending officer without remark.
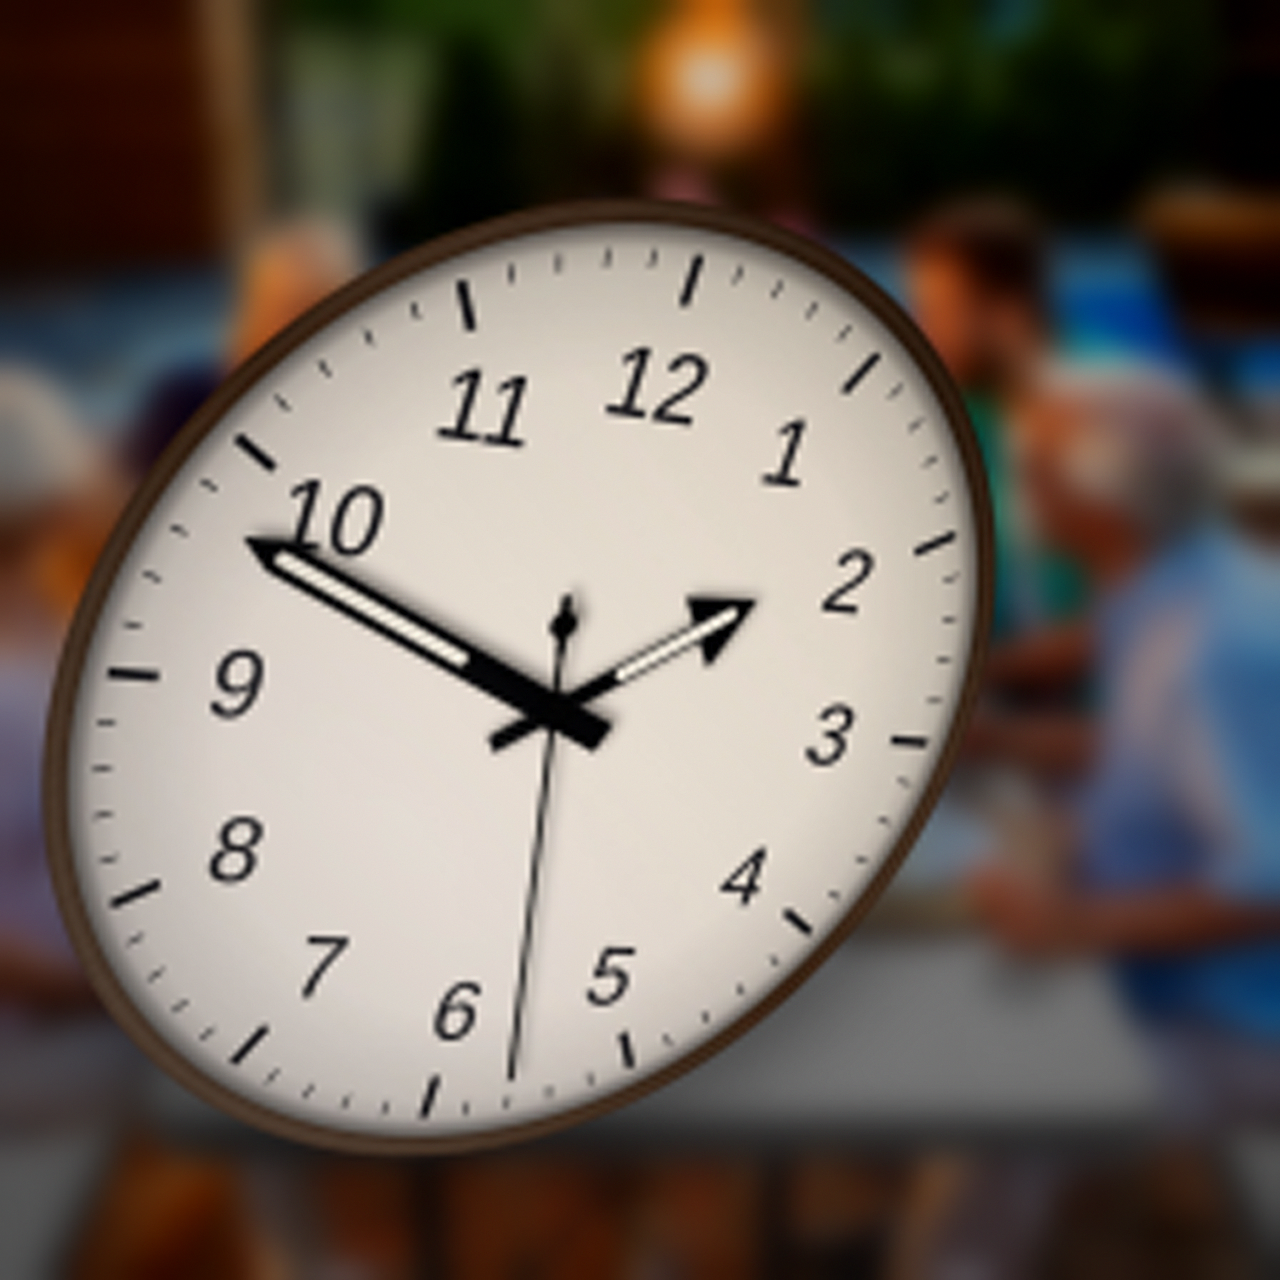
1:48:28
